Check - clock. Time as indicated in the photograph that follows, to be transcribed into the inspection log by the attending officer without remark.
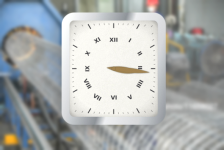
3:16
